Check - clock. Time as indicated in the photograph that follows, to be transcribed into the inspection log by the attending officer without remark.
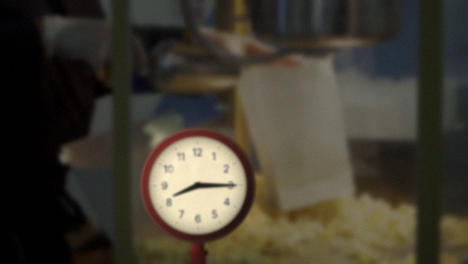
8:15
